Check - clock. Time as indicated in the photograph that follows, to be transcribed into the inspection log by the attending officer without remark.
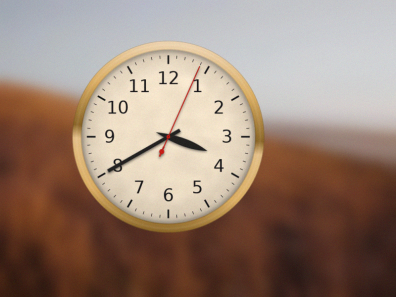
3:40:04
